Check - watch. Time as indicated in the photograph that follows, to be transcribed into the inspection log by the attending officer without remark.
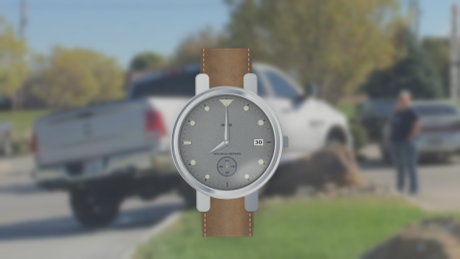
8:00
